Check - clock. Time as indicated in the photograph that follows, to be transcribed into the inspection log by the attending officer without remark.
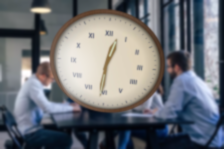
12:31
